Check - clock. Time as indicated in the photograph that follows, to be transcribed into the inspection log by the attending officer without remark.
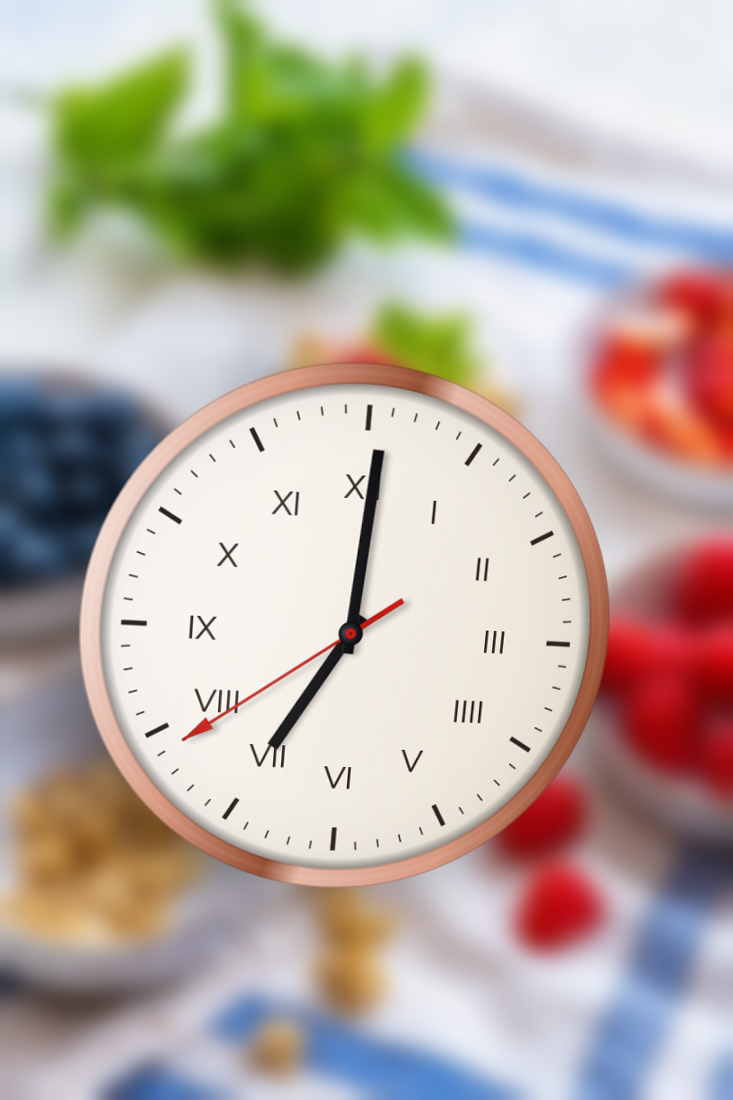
7:00:39
